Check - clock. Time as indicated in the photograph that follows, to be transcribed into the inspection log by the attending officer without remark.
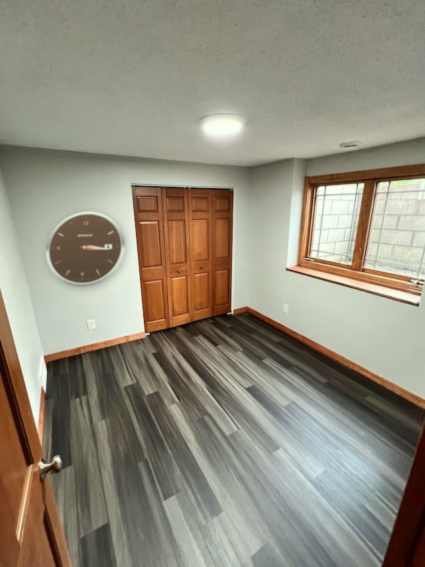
3:16
